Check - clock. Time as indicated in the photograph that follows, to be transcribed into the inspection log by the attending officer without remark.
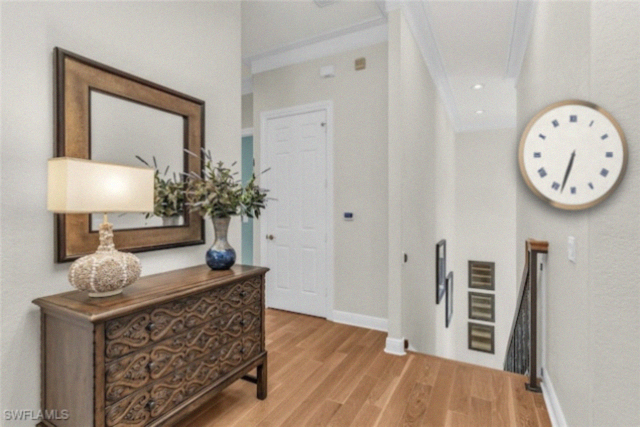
6:33
